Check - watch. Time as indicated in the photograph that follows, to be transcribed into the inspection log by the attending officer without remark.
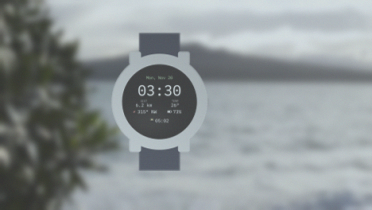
3:30
